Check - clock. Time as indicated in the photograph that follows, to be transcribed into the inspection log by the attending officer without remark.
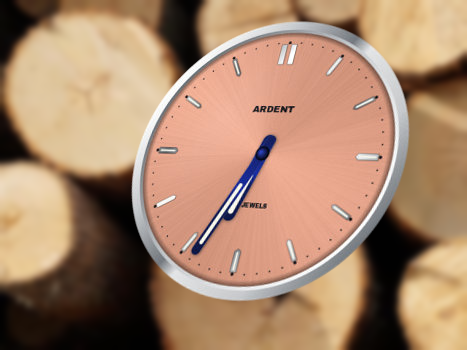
6:34
